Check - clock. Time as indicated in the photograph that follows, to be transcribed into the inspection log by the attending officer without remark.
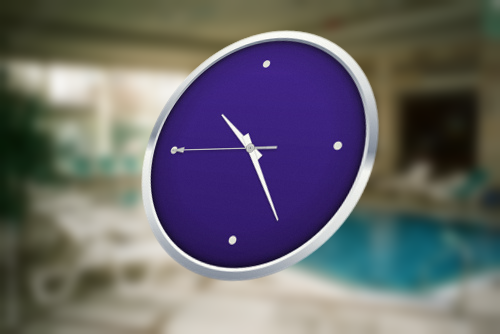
10:24:45
